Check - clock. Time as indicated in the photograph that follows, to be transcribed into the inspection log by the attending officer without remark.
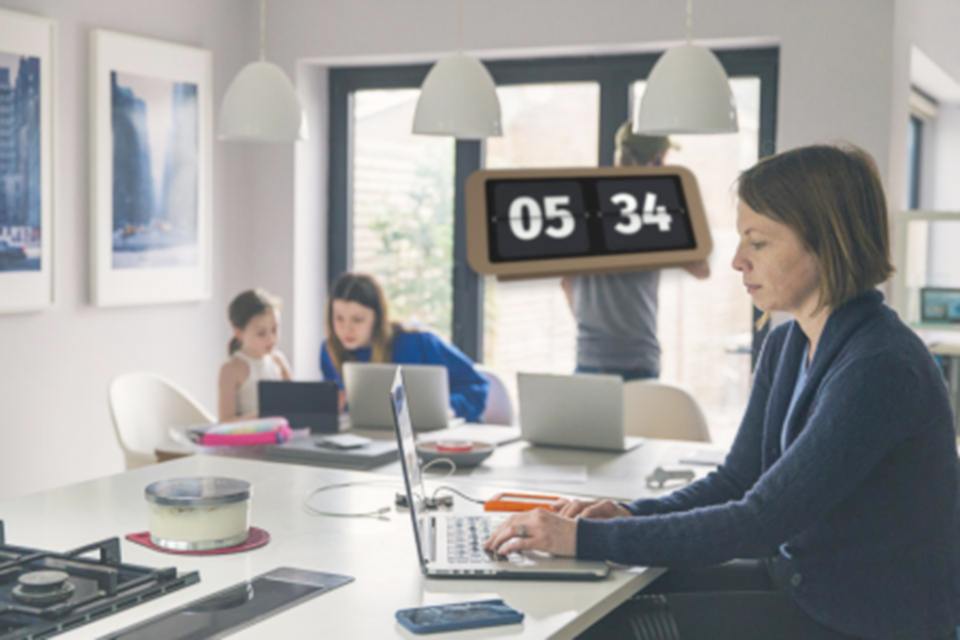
5:34
